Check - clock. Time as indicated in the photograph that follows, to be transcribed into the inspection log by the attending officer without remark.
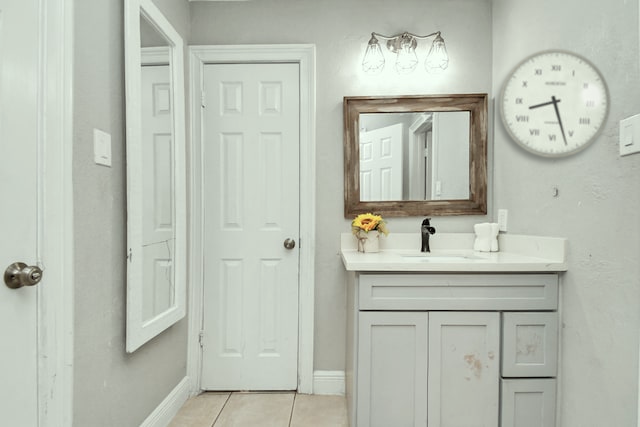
8:27
